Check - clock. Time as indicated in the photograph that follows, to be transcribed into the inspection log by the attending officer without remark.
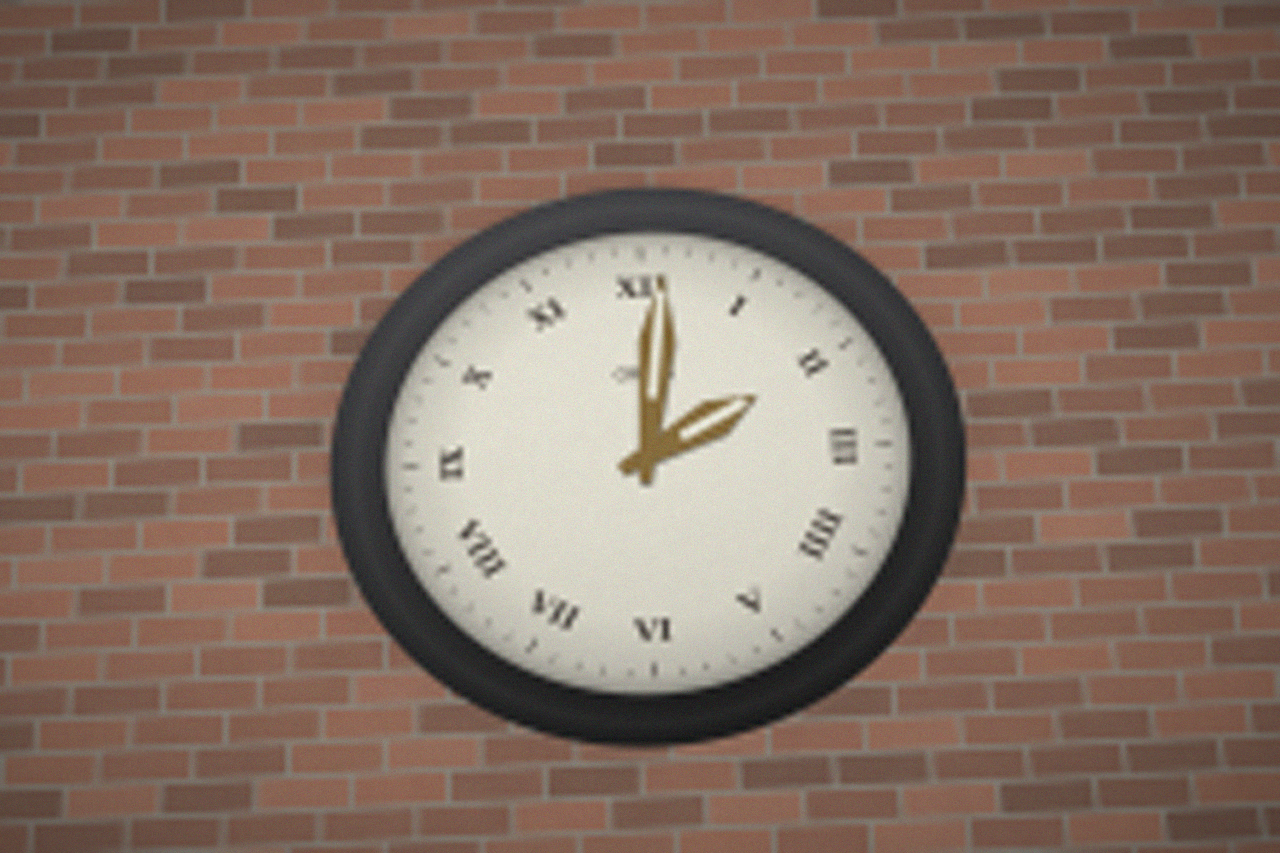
2:01
